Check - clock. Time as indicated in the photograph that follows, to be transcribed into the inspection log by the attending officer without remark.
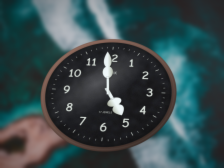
4:59
